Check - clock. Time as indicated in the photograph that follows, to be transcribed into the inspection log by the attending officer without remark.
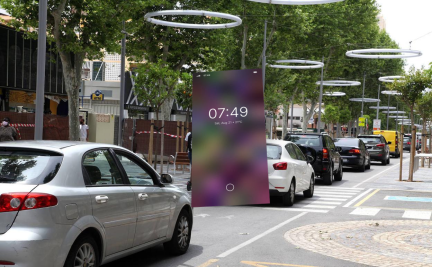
7:49
